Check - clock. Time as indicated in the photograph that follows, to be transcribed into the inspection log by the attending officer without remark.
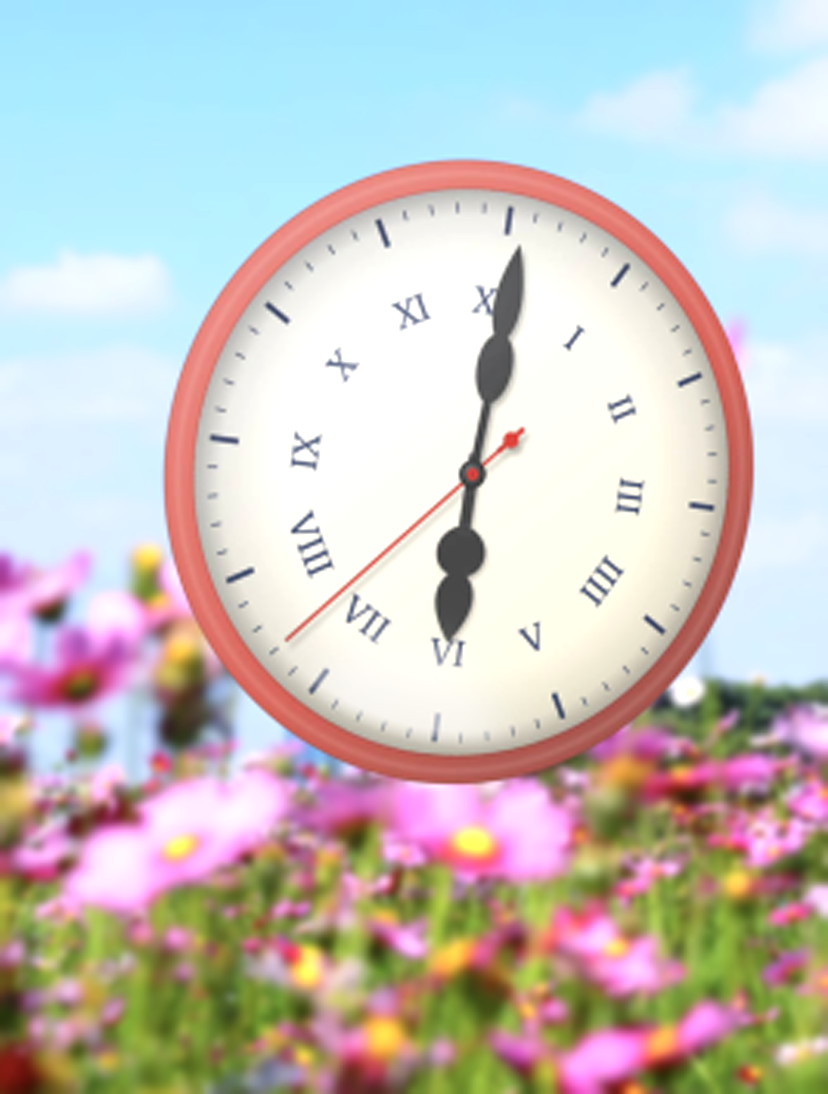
6:00:37
